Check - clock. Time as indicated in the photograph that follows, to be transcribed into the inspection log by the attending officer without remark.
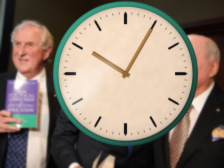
10:05
